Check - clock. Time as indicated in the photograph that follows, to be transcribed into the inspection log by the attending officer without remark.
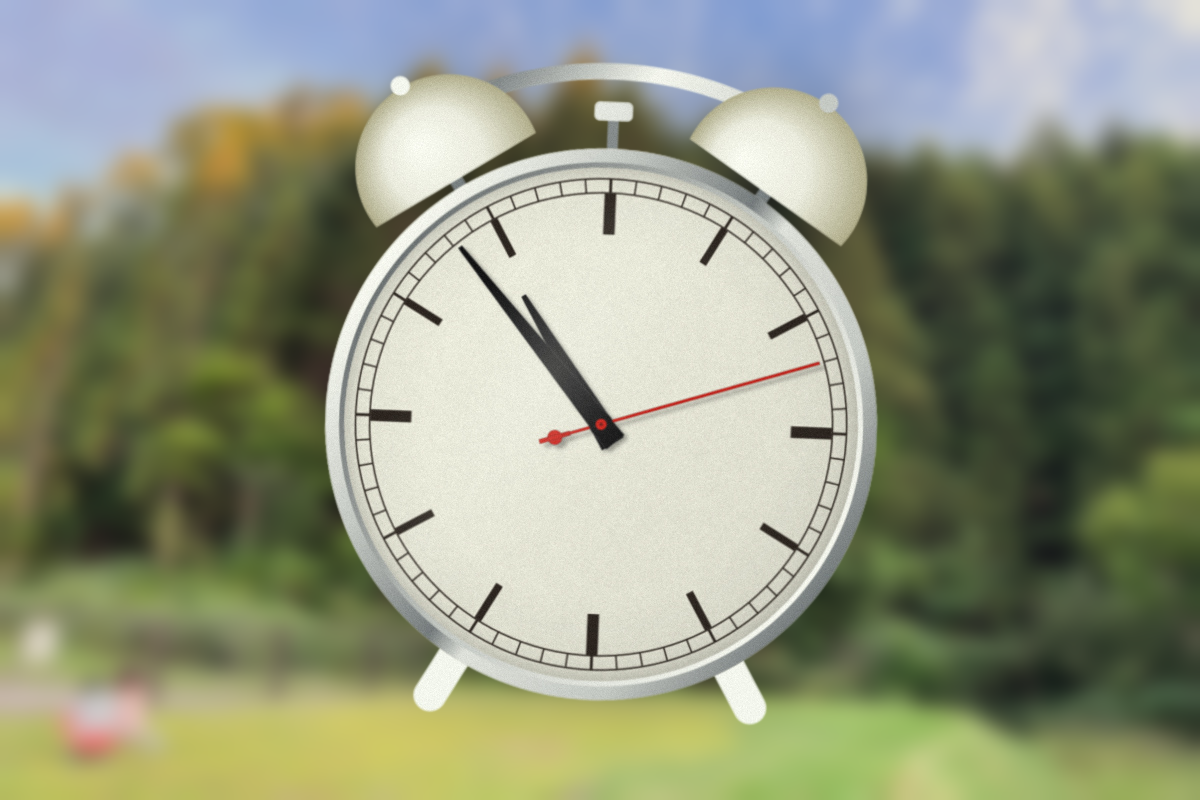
10:53:12
